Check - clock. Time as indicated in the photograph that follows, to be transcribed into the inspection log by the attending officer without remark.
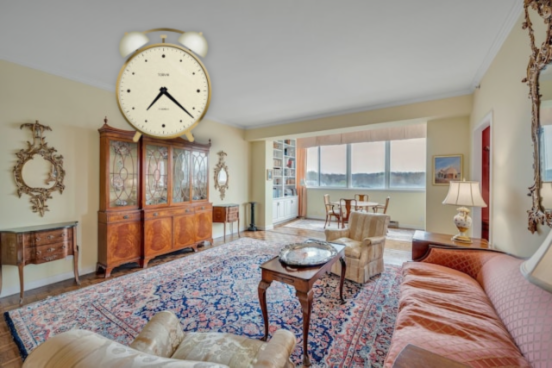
7:22
